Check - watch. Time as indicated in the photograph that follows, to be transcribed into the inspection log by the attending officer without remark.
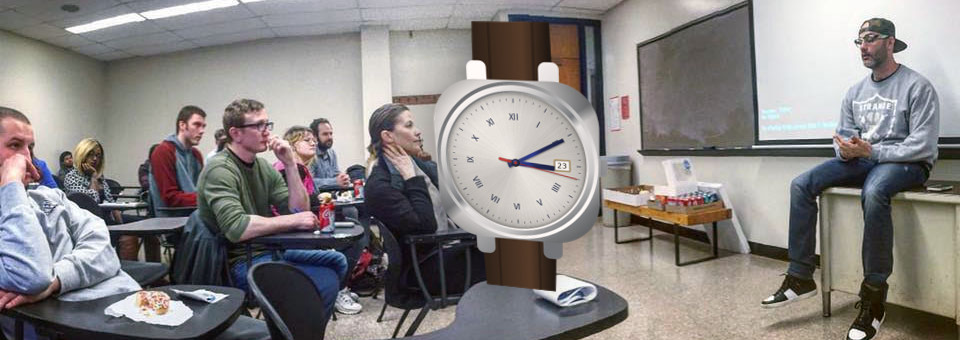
3:10:17
